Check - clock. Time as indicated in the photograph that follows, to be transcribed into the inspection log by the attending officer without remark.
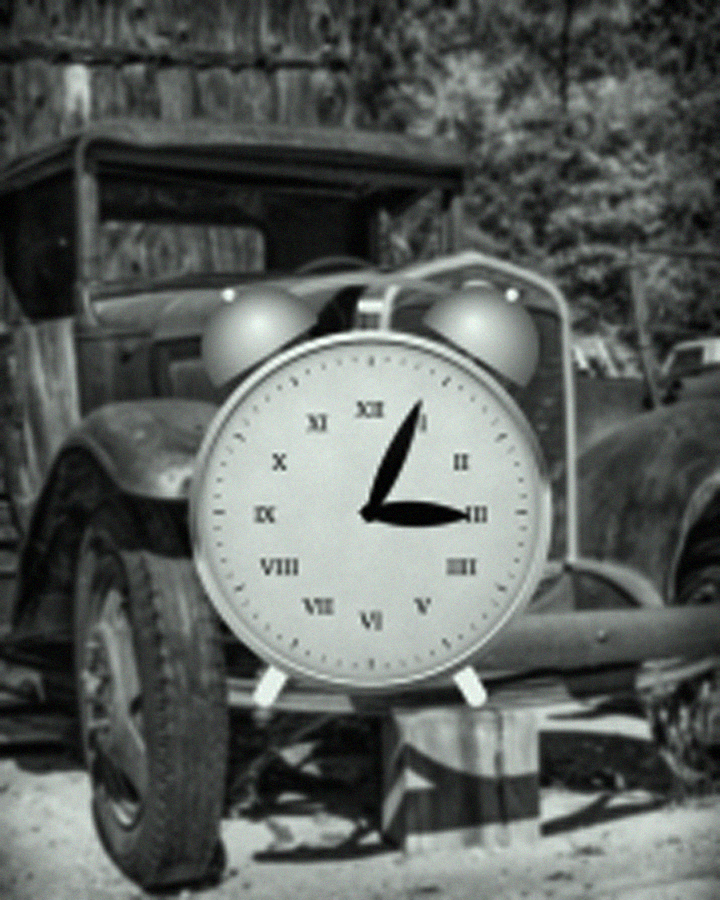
3:04
